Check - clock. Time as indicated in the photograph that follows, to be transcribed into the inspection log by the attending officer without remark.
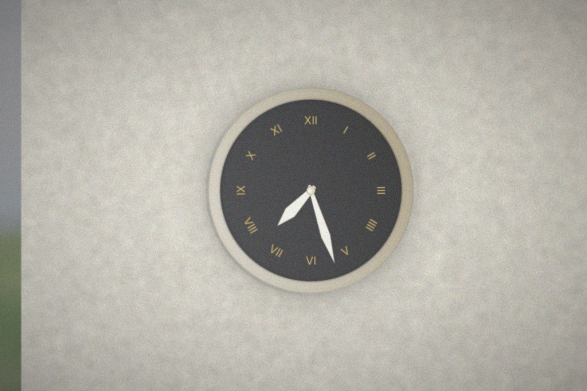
7:27
